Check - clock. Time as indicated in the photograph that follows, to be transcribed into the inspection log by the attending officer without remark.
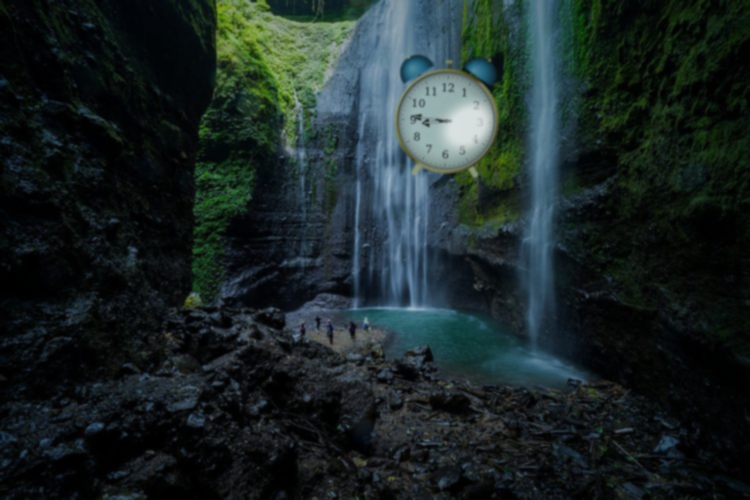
8:46
